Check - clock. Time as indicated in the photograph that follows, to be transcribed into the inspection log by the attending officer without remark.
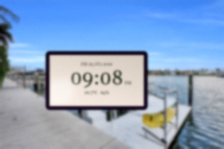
9:08
